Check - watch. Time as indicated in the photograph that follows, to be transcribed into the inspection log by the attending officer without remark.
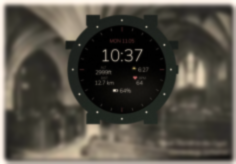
10:37
